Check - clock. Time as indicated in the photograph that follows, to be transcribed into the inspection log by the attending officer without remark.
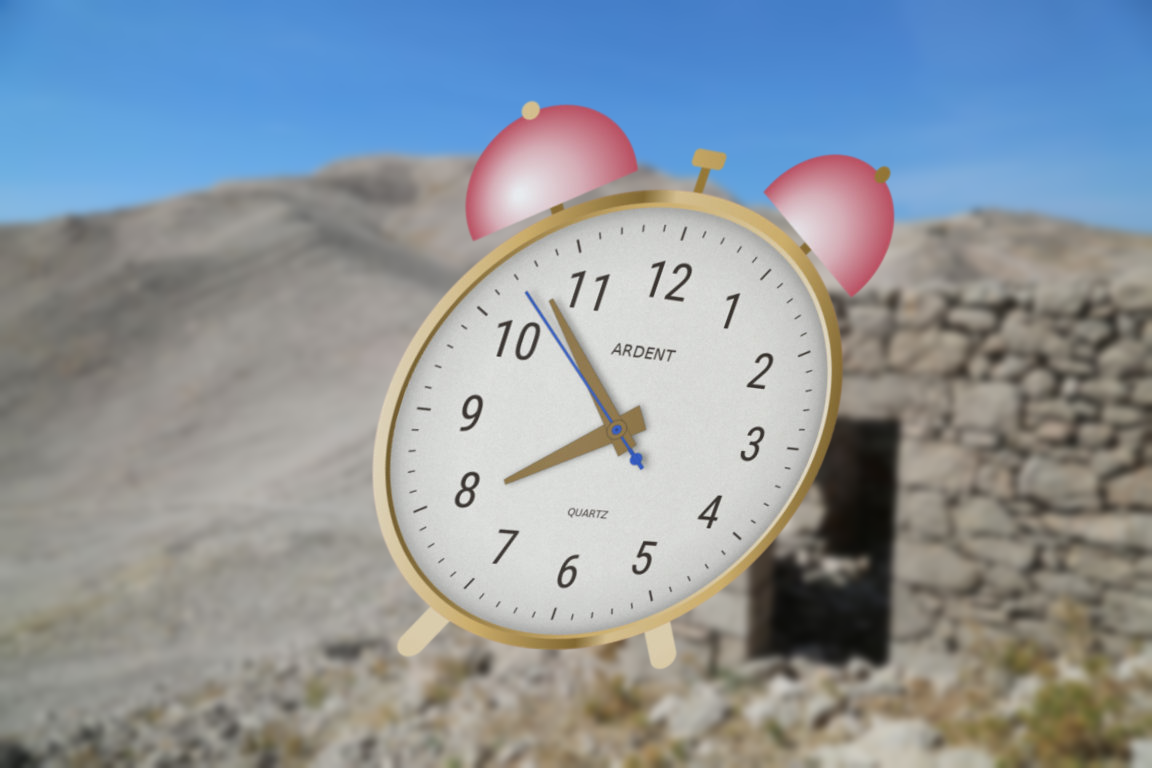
7:52:52
